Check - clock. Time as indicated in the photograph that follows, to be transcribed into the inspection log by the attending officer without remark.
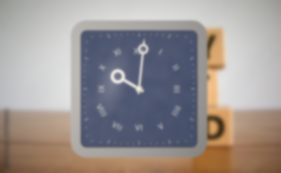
10:01
